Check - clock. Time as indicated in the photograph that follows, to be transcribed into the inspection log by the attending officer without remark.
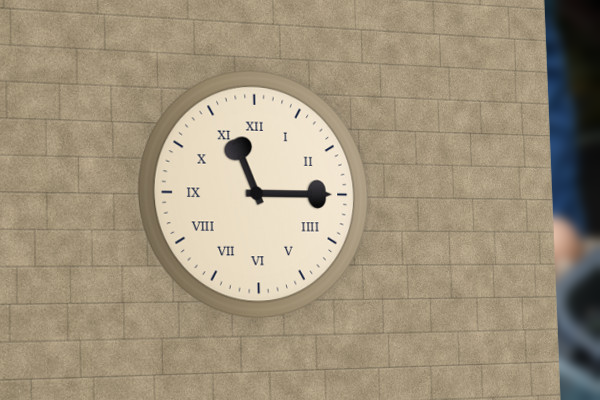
11:15
